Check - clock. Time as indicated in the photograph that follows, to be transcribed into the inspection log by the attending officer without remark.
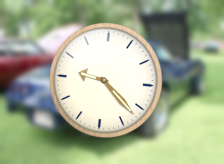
9:22
